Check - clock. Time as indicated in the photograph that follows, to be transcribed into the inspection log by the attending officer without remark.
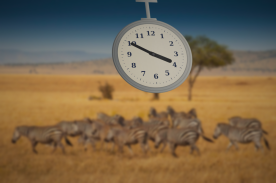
3:50
